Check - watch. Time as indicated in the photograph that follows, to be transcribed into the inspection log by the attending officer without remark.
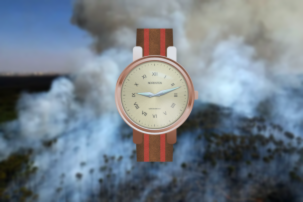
9:12
